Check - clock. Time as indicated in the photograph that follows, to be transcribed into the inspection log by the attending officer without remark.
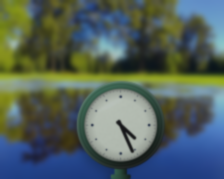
4:26
